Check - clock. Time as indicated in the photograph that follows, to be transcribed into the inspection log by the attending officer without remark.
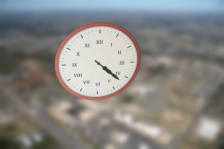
4:22
